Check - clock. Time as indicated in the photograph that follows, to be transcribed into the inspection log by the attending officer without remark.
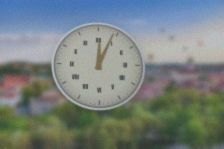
12:04
